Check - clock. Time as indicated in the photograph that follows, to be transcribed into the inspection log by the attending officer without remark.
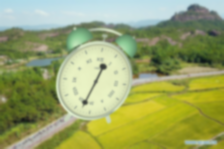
12:33
